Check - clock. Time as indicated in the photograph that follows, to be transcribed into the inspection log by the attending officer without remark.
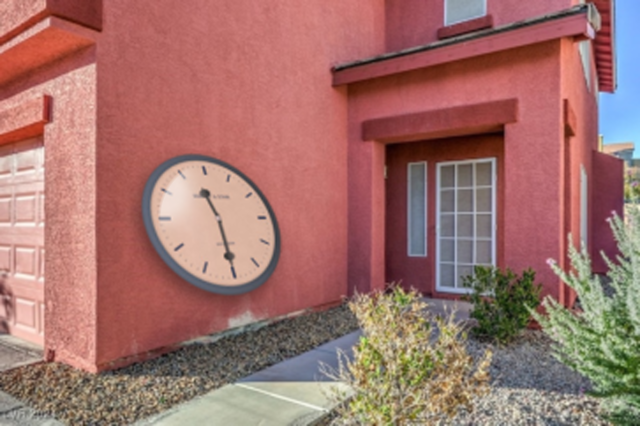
11:30
